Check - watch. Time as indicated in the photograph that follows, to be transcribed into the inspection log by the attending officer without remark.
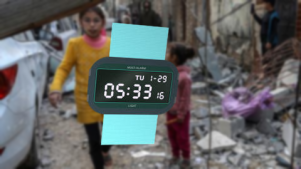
5:33:16
